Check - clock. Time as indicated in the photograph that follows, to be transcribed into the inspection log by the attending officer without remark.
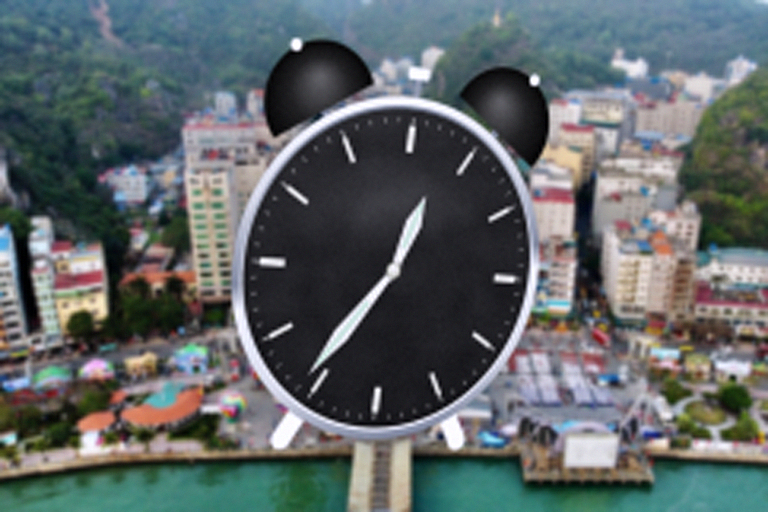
12:36
